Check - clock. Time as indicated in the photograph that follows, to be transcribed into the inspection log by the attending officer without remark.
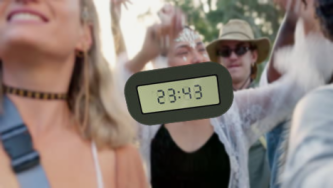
23:43
